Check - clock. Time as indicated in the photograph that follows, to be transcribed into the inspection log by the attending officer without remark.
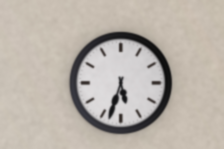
5:33
